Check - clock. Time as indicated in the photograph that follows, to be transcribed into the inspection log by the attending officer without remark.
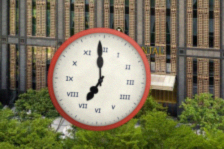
6:59
